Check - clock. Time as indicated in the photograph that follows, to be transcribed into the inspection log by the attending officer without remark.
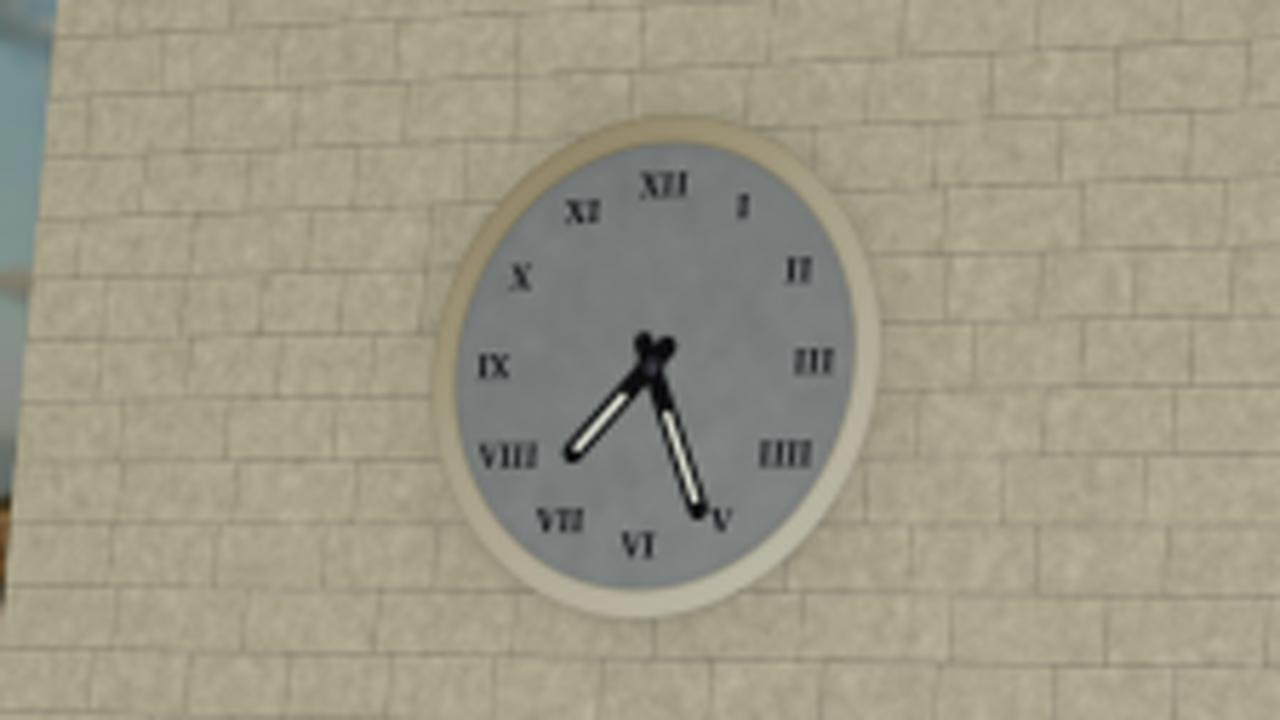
7:26
